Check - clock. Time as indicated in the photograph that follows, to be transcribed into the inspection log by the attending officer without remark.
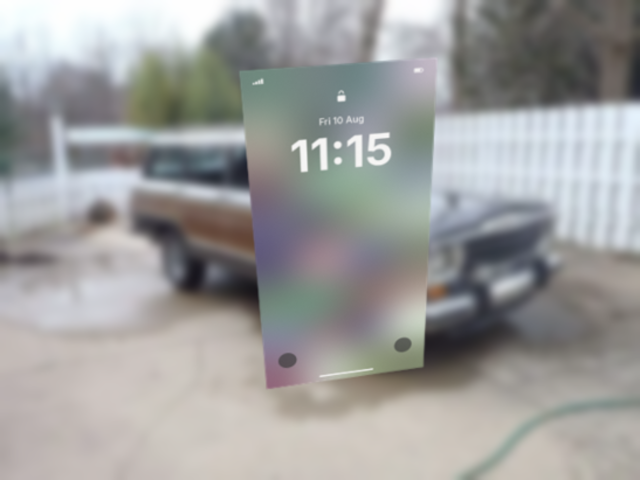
11:15
